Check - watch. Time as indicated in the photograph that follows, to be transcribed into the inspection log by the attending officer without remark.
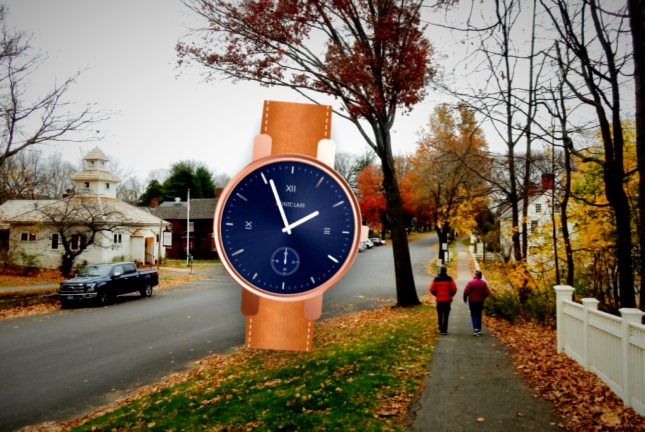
1:56
